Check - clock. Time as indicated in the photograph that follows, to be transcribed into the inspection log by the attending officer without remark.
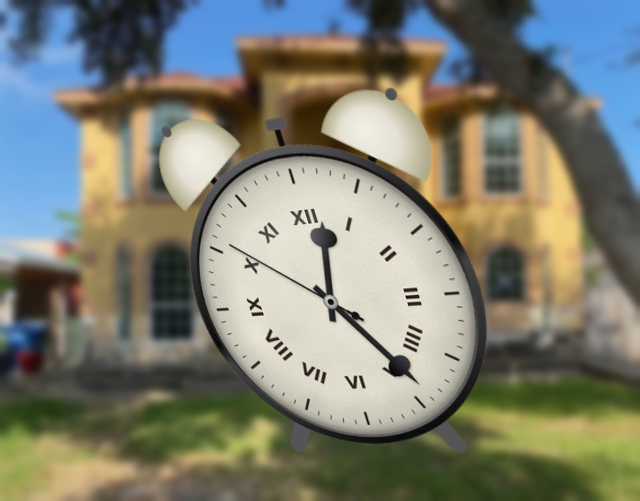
12:23:51
